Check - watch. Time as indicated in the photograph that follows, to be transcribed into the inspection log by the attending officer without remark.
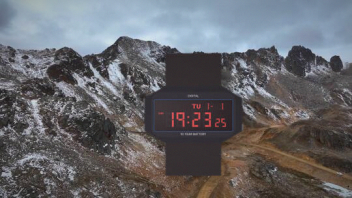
19:23:25
